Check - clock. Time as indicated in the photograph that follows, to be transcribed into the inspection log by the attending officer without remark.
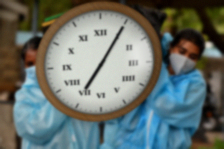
7:05
